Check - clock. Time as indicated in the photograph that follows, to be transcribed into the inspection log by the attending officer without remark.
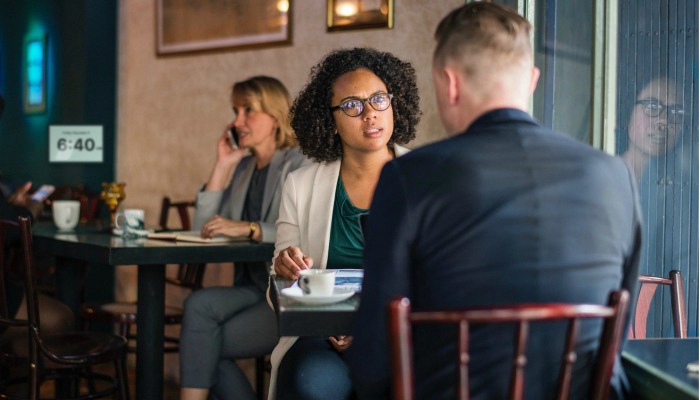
6:40
